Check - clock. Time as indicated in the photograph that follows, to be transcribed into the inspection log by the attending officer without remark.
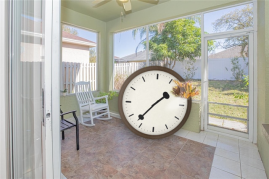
1:37
